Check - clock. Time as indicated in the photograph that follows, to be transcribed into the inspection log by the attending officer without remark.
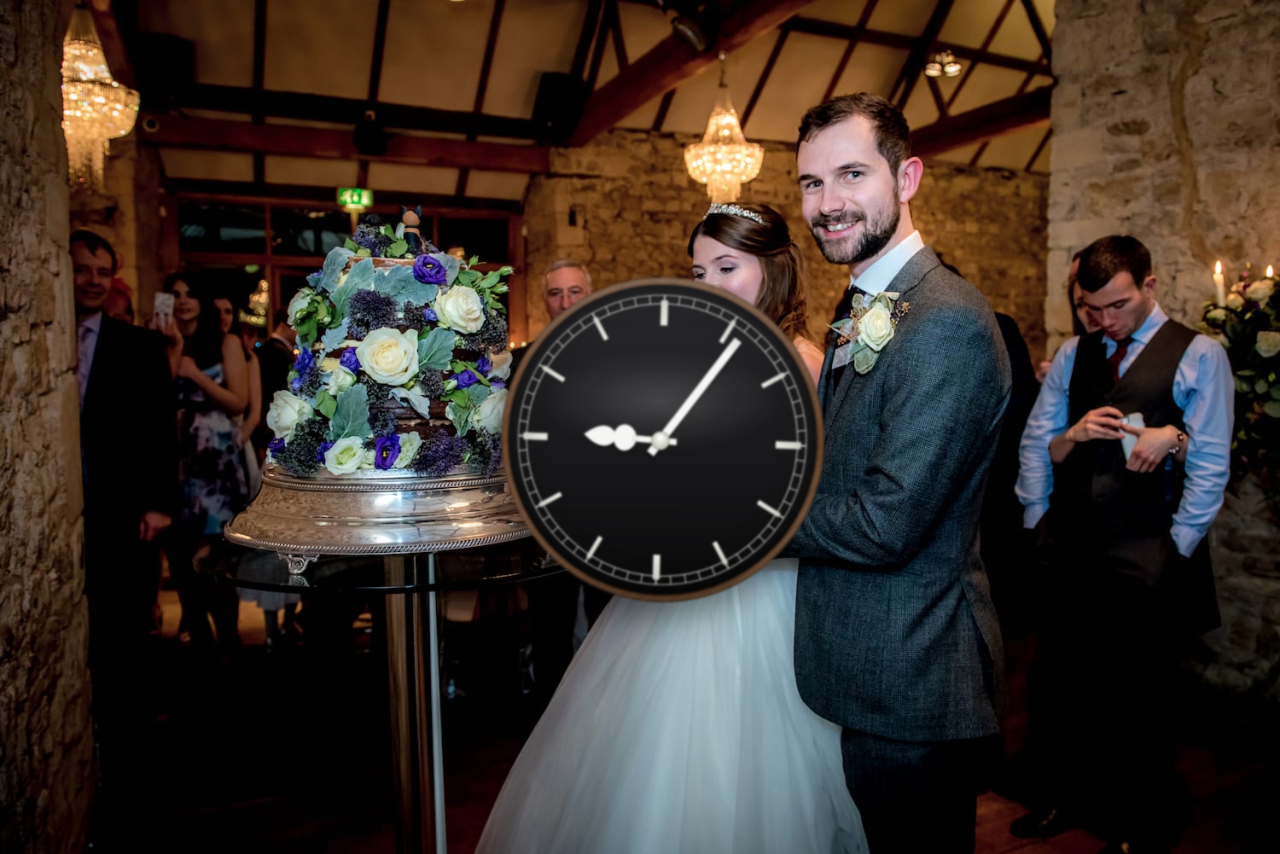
9:06
